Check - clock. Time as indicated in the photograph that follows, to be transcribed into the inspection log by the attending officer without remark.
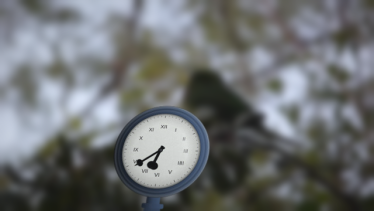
6:39
